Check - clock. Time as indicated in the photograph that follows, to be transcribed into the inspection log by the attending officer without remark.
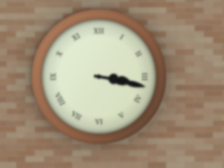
3:17
